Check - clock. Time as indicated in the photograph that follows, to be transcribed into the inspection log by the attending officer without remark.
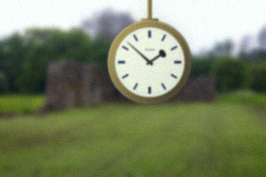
1:52
